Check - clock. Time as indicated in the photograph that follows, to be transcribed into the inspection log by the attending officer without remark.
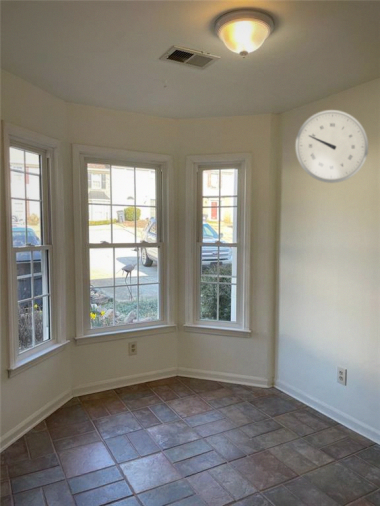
9:49
